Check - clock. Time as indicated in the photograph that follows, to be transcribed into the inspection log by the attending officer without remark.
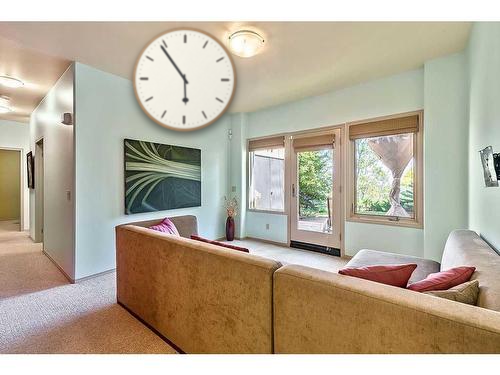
5:54
